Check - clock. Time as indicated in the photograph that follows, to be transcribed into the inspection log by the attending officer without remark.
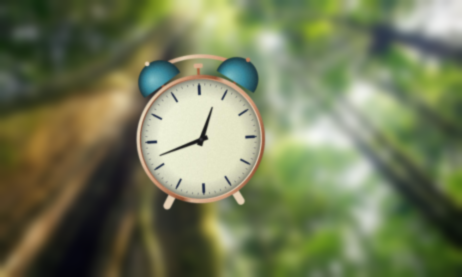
12:42
